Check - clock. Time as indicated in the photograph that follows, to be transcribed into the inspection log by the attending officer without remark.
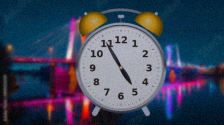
4:55
